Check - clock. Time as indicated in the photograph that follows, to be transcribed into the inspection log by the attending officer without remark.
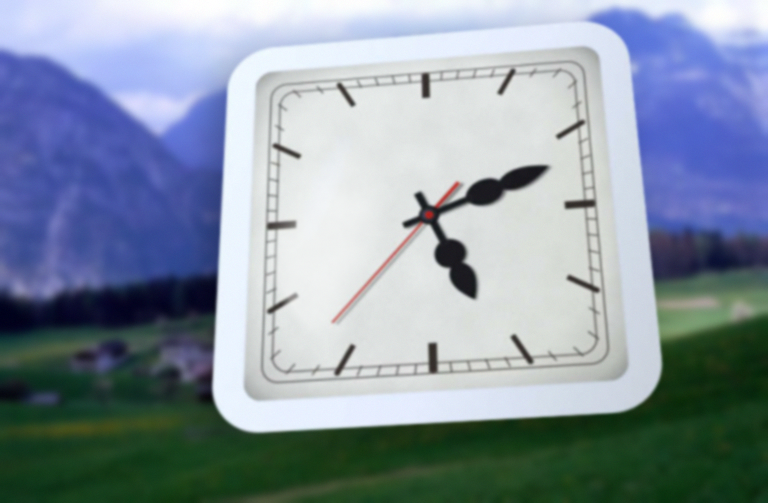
5:11:37
